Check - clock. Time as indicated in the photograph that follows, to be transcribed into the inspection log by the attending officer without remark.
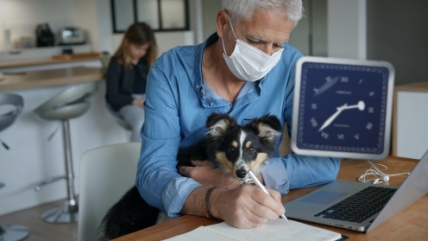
2:37
